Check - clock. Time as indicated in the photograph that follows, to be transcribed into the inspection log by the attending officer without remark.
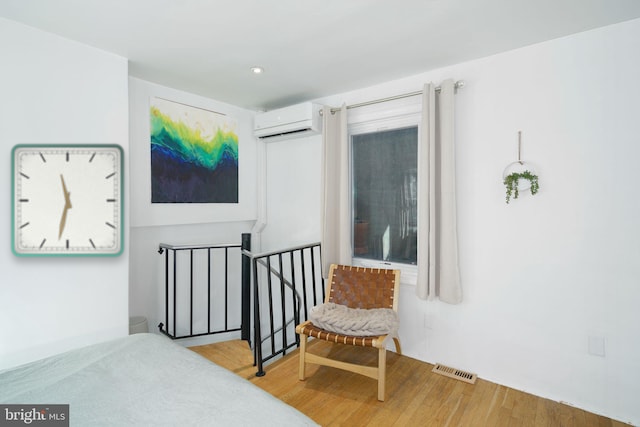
11:32
